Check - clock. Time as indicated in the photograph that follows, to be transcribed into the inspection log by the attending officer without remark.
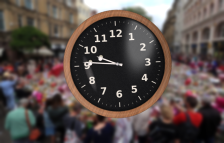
9:46
